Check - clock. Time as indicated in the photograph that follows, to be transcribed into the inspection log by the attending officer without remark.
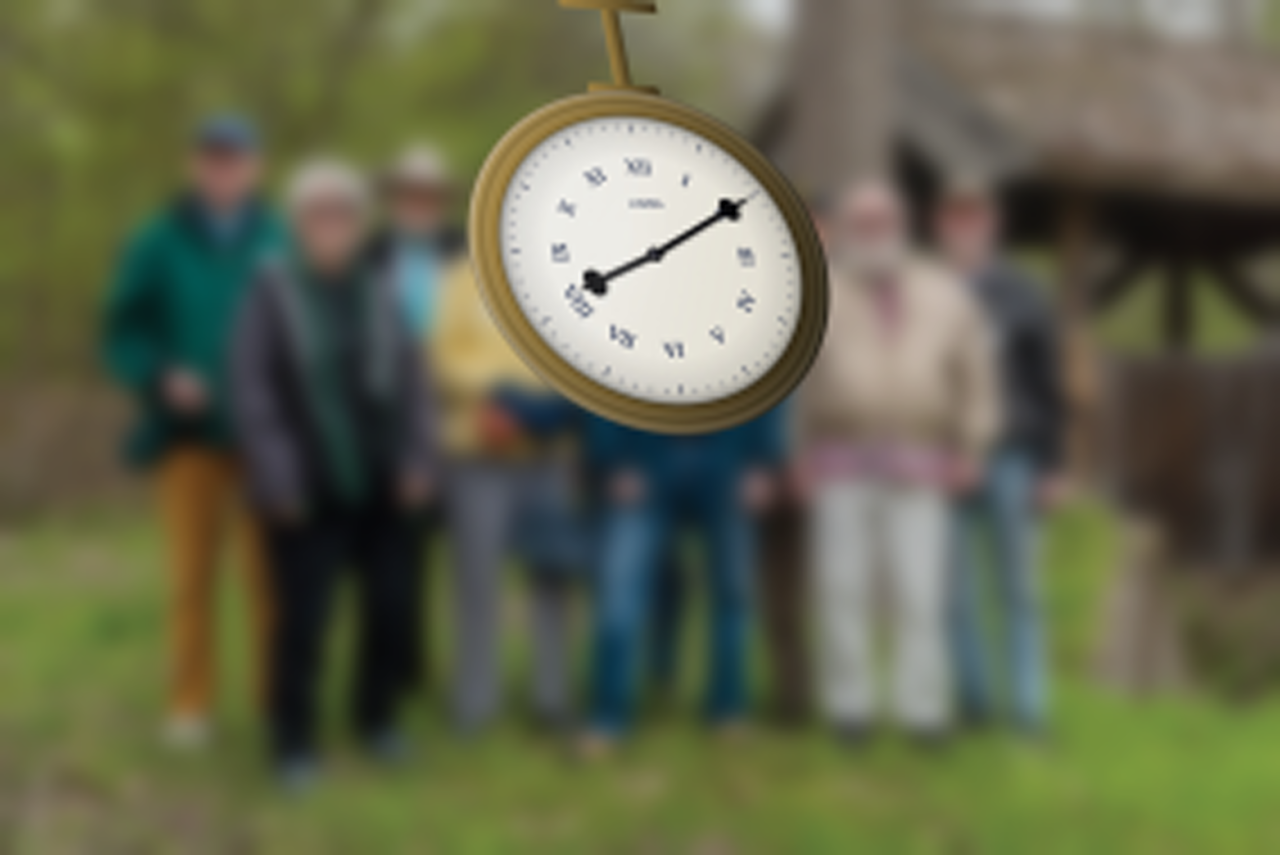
8:10
